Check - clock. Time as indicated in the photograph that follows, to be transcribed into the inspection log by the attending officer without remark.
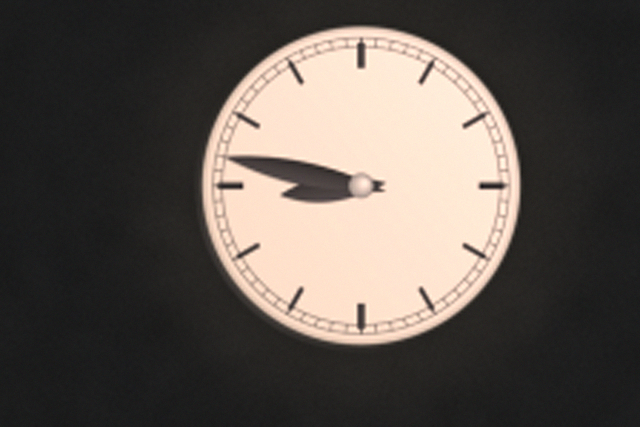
8:47
